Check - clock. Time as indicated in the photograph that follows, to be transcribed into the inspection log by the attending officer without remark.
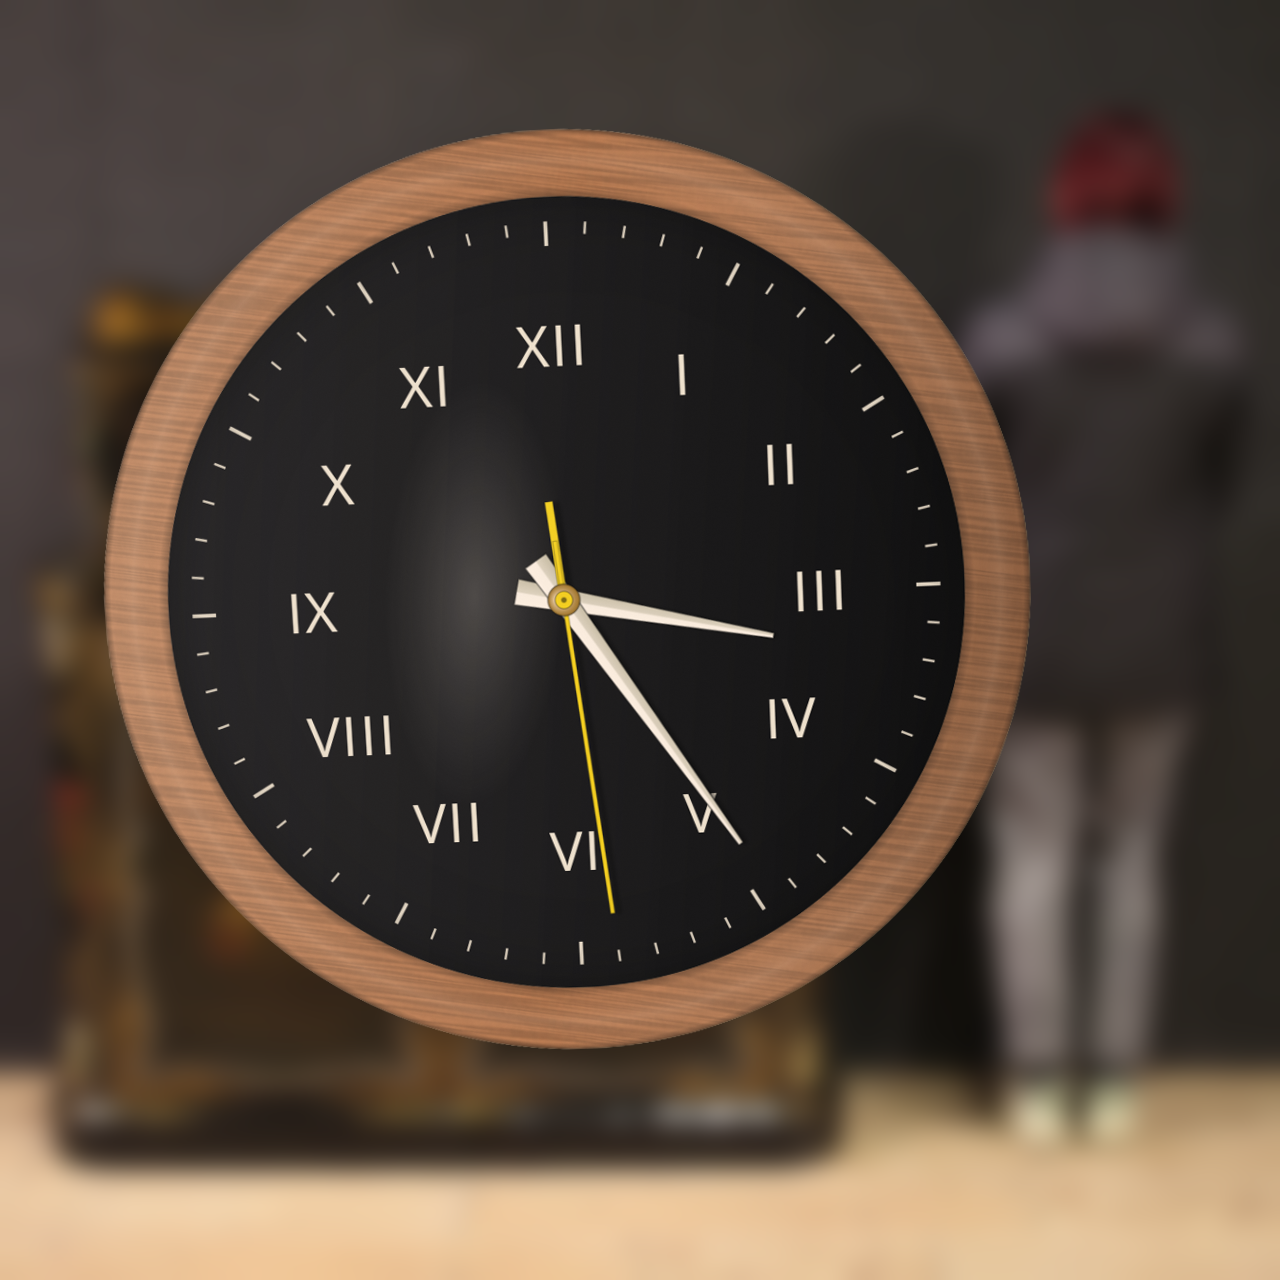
3:24:29
